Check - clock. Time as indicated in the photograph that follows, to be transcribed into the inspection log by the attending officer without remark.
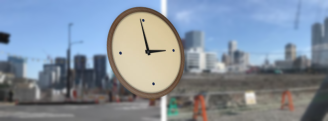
2:59
